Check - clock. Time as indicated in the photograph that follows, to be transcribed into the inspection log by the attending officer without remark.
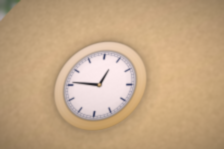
12:46
